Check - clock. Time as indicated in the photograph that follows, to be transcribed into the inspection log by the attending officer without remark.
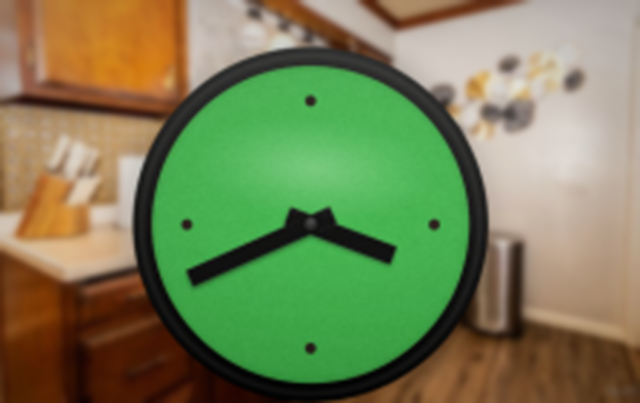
3:41
